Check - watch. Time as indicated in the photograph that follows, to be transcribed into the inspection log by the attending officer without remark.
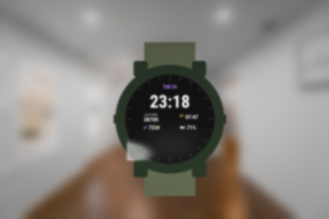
23:18
